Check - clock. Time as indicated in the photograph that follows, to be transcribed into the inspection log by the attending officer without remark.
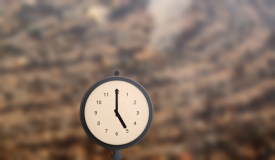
5:00
